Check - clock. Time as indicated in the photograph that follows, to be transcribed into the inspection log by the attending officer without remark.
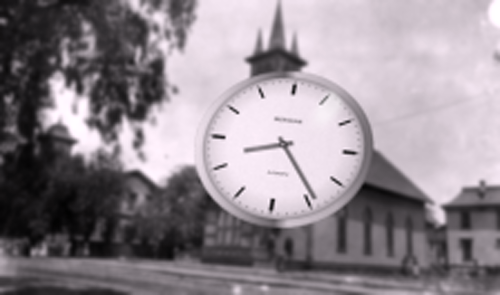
8:24
